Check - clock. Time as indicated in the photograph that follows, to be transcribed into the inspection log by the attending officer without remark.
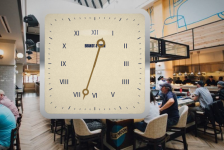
12:33
